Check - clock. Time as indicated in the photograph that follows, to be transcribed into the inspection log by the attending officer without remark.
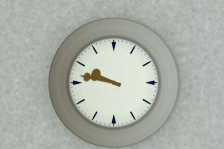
9:47
